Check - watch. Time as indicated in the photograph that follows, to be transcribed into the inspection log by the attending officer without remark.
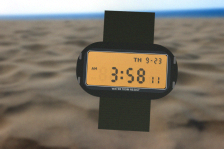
3:58:11
